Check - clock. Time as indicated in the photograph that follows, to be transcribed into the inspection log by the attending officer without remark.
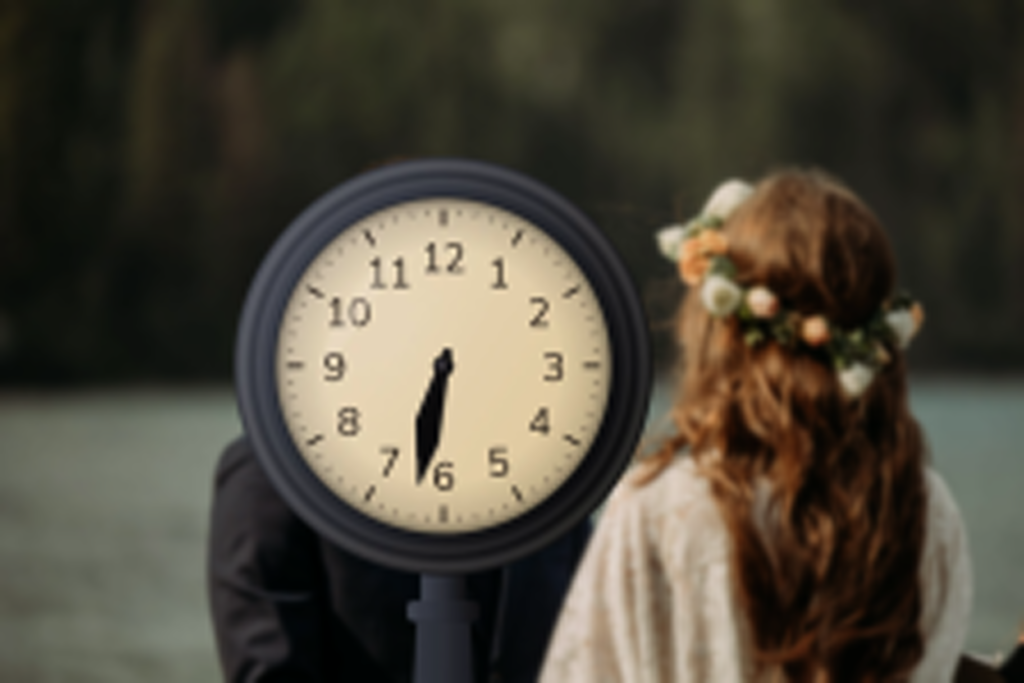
6:32
